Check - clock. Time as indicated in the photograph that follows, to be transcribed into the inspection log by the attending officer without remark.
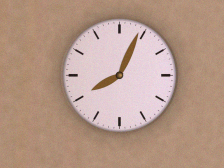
8:04
